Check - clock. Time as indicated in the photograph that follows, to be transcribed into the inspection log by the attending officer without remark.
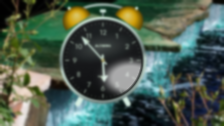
5:53
